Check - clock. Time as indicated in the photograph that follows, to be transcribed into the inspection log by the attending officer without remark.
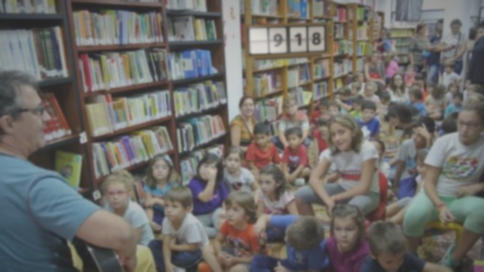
9:18
